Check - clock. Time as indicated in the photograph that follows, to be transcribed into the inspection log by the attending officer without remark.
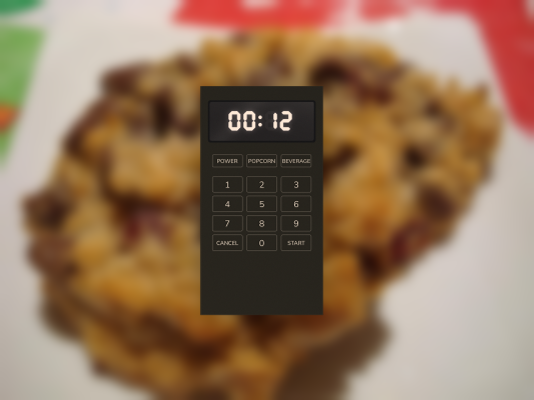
0:12
